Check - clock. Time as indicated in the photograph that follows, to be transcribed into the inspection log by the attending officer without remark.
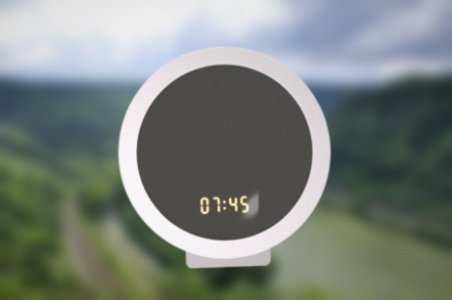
7:45
